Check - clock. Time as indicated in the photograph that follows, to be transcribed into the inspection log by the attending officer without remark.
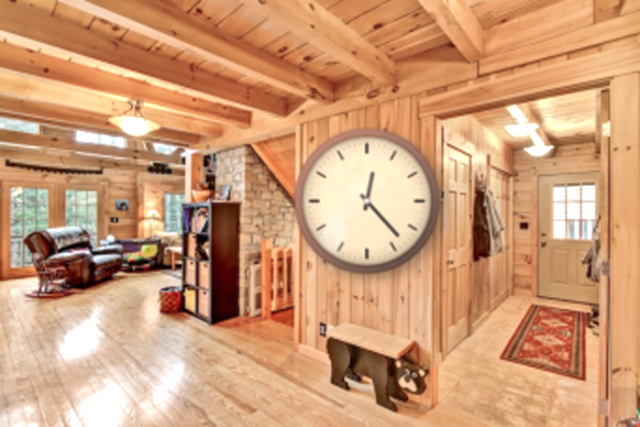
12:23
